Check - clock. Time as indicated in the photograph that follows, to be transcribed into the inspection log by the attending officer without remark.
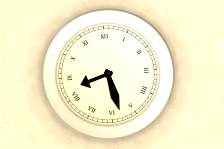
8:28
